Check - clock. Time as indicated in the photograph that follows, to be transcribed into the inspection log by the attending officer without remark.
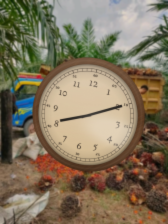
8:10
